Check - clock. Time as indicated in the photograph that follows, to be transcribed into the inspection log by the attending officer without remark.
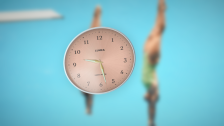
9:28
